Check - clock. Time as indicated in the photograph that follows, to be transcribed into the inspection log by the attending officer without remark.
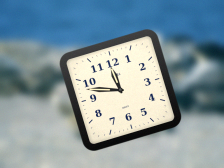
11:48
